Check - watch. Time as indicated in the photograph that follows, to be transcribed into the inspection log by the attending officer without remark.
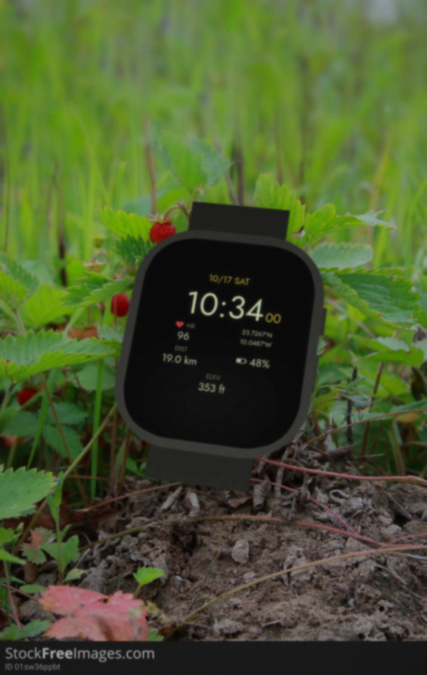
10:34:00
